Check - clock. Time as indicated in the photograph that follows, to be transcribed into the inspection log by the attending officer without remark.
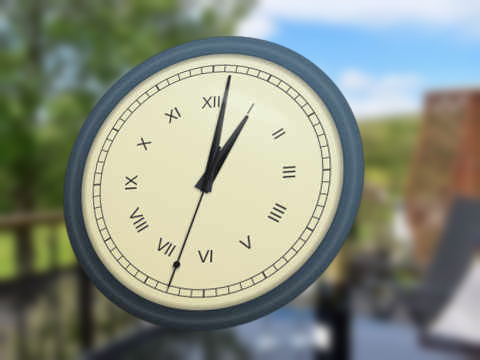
1:01:33
